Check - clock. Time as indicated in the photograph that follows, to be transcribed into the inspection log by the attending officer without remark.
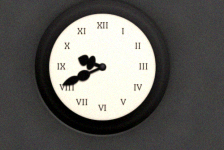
9:41
